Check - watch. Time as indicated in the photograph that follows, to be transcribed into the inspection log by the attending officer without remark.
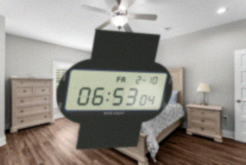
6:53:04
